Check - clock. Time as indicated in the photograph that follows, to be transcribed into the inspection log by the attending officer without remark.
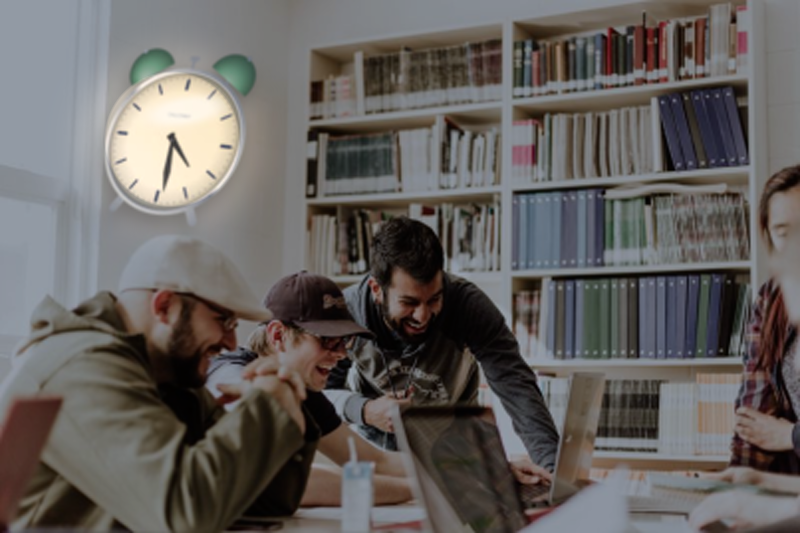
4:29
